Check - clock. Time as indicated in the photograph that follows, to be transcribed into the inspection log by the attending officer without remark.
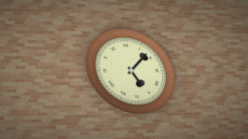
5:08
